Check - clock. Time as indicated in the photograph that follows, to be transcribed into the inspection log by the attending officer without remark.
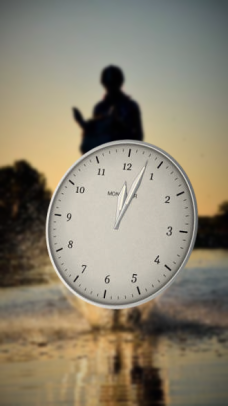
12:03
